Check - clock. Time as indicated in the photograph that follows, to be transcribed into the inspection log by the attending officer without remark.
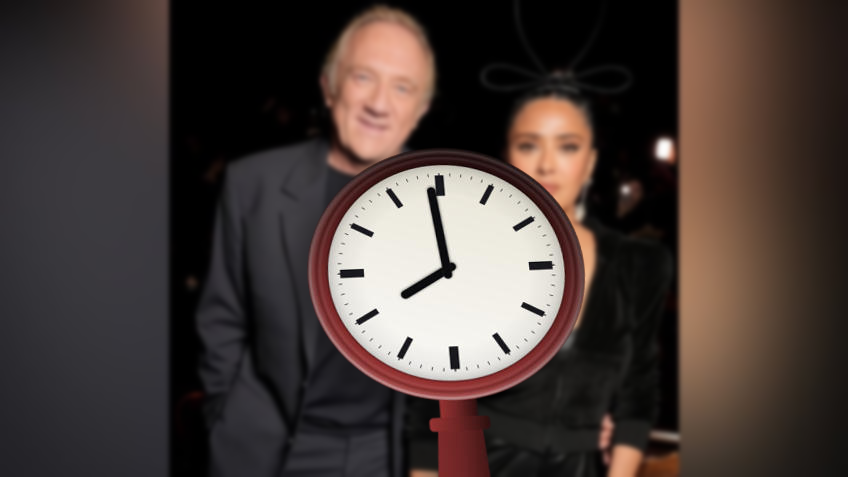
7:59
